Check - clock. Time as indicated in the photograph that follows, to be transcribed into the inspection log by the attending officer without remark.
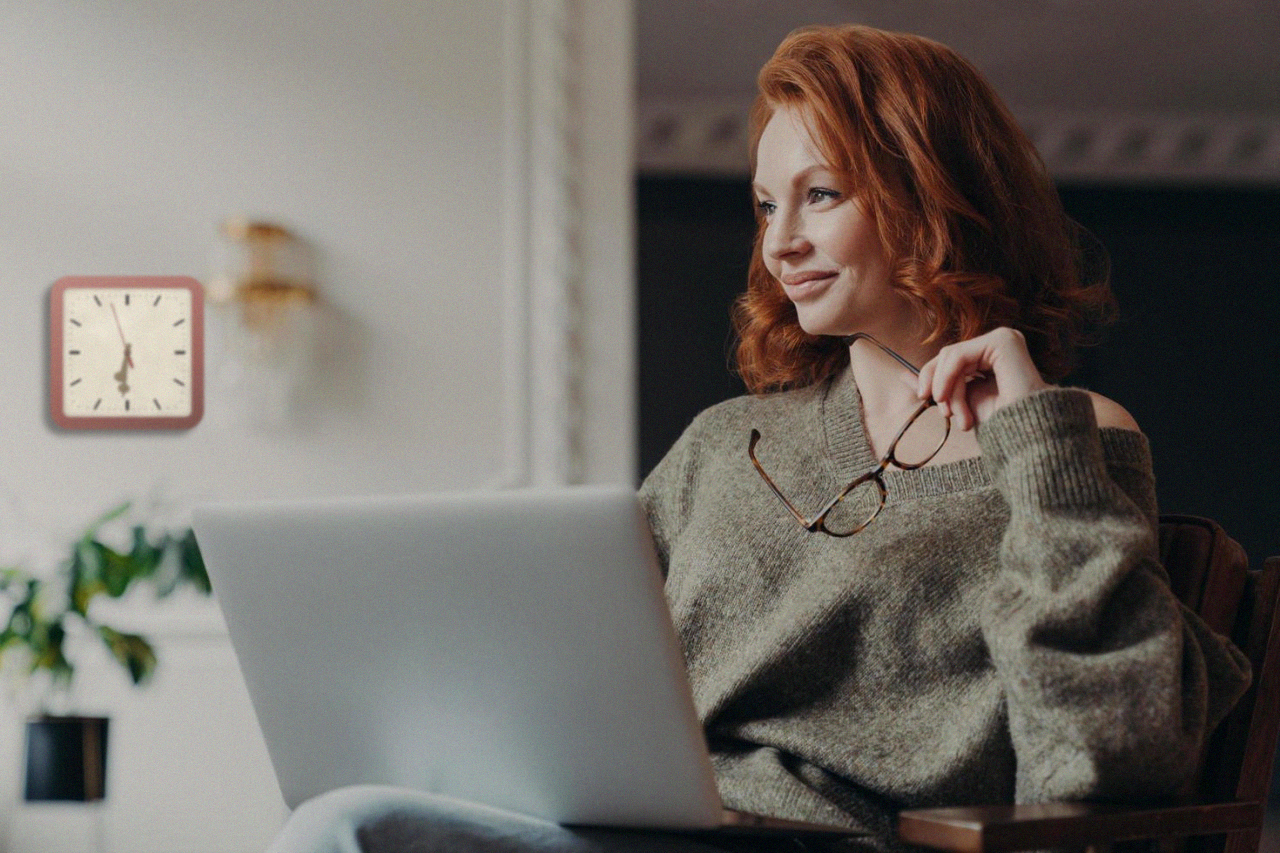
6:30:57
